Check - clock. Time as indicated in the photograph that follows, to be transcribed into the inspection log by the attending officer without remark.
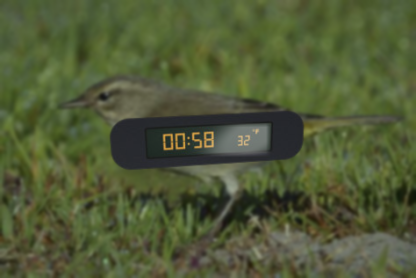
0:58
